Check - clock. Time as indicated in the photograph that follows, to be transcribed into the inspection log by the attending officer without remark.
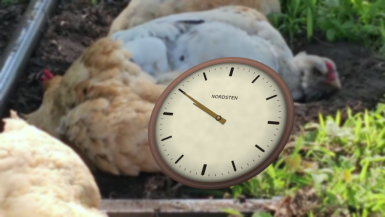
9:50
